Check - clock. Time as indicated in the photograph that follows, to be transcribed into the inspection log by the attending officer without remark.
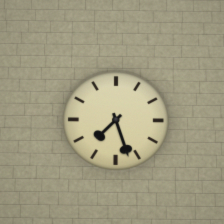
7:27
